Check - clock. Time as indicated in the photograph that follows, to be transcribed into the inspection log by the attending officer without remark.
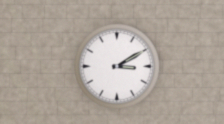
3:10
